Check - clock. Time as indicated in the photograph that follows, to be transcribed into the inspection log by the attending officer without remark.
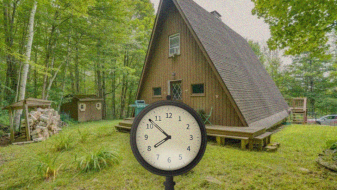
7:52
